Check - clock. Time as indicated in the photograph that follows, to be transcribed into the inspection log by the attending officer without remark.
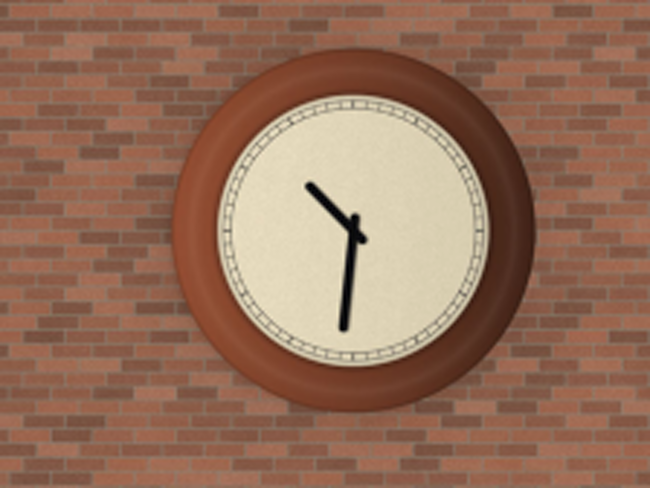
10:31
